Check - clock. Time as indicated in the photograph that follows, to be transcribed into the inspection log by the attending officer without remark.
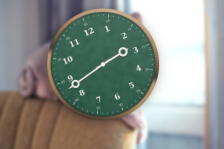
2:43
